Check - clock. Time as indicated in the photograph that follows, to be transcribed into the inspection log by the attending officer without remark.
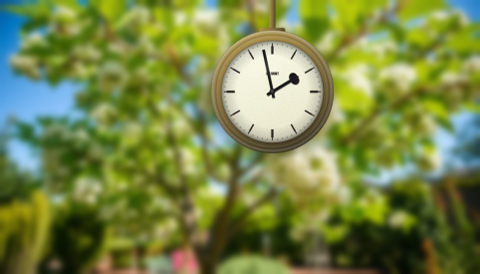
1:58
